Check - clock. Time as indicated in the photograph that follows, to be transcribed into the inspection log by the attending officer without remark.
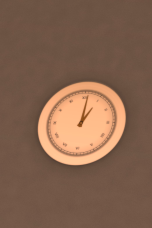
1:01
